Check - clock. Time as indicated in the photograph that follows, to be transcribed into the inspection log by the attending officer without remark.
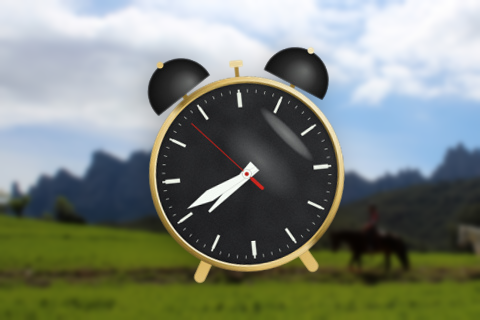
7:40:53
